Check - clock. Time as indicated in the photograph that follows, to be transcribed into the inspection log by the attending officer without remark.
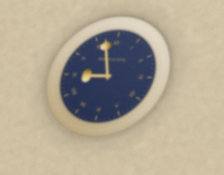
8:57
